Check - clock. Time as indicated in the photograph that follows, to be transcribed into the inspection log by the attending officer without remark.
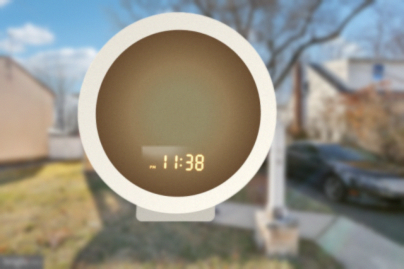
11:38
